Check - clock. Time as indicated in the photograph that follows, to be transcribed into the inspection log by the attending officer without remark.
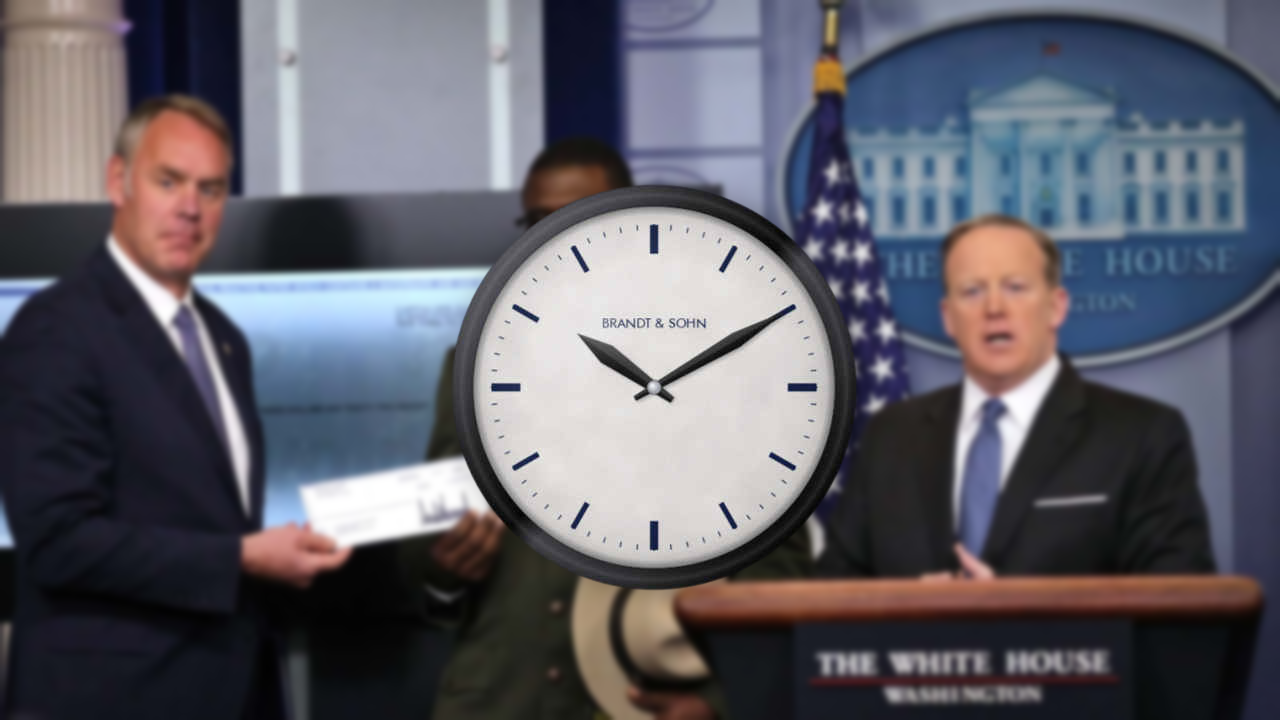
10:10
